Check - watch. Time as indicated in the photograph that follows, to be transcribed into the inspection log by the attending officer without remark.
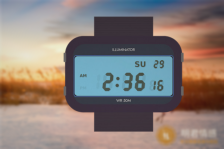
2:36:16
